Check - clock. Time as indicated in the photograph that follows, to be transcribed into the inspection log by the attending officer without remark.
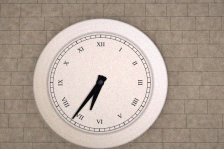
6:36
